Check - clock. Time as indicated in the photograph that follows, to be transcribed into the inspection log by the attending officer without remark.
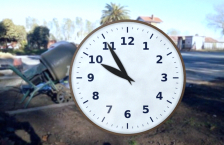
9:55
